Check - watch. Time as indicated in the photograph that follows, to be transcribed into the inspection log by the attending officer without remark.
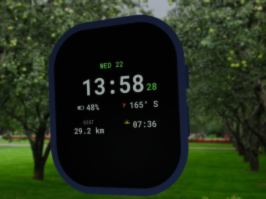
13:58:28
